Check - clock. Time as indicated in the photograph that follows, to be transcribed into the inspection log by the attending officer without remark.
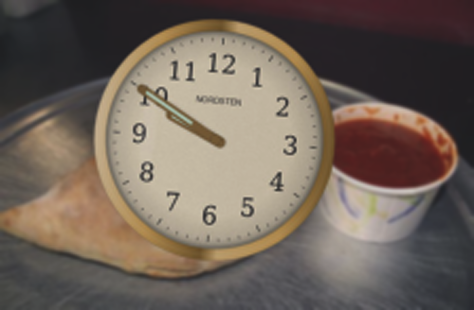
9:50
